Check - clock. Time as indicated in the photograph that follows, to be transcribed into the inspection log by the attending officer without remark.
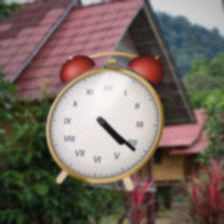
4:21
